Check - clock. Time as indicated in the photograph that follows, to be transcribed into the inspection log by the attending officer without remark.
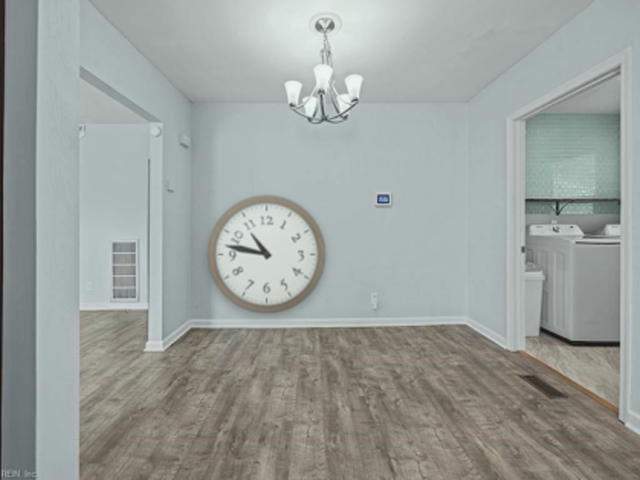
10:47
